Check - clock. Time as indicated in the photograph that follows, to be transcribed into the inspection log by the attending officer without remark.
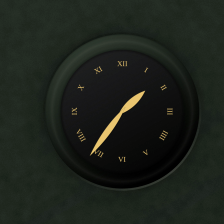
1:36
